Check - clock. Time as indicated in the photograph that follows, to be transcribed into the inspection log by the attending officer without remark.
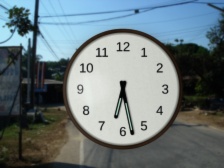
6:28
